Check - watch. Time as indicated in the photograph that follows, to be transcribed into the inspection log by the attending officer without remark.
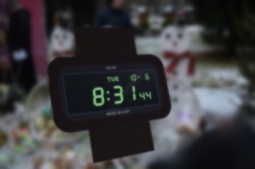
8:31
